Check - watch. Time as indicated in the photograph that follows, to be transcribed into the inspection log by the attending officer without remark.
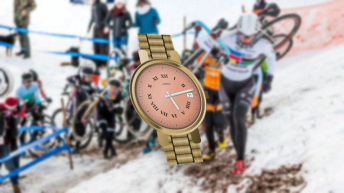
5:13
